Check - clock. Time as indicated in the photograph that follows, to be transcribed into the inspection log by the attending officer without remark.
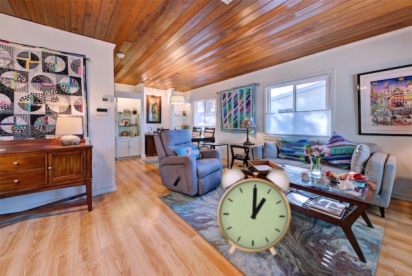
1:00
